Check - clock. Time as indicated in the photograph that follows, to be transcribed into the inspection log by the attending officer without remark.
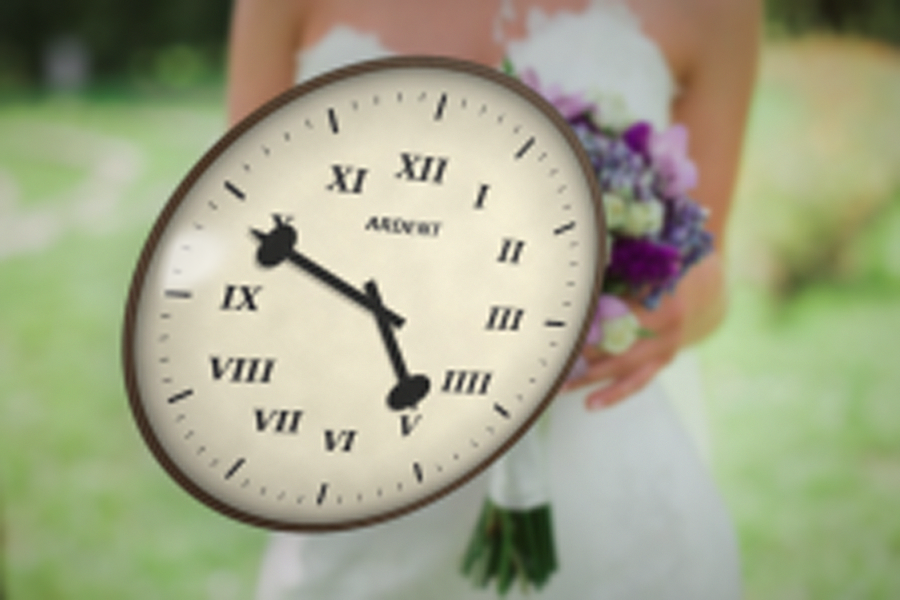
4:49
